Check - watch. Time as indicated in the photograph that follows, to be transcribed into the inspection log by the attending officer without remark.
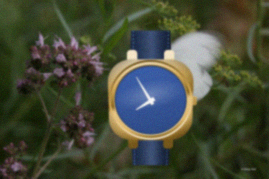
7:55
